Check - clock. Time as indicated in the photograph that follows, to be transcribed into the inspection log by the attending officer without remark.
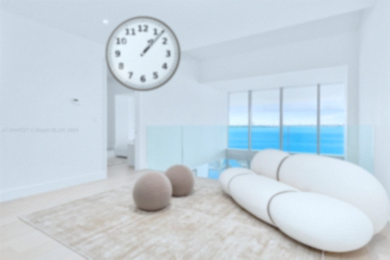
1:07
